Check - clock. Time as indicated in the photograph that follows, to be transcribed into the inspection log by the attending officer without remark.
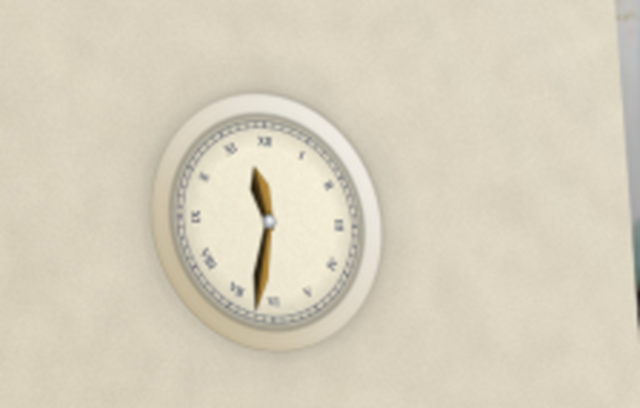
11:32
